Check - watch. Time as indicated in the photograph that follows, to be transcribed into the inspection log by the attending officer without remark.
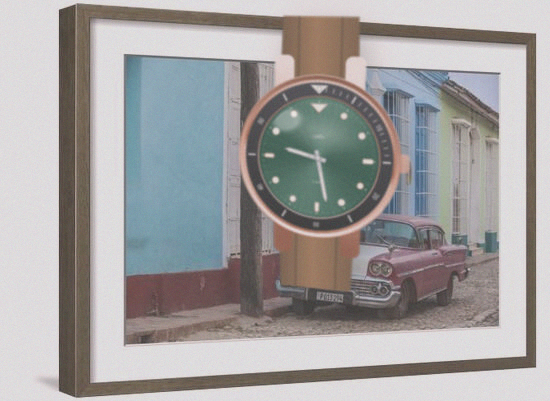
9:28
